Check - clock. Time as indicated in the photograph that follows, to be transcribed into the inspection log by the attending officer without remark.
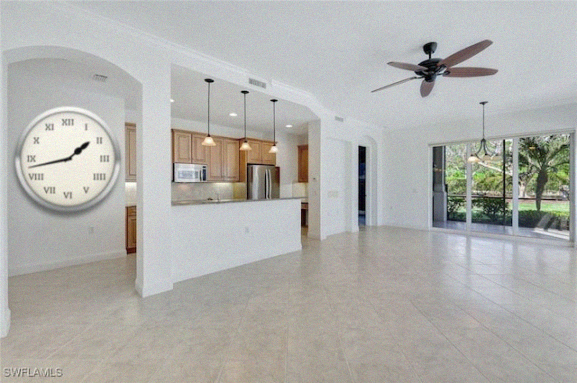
1:43
